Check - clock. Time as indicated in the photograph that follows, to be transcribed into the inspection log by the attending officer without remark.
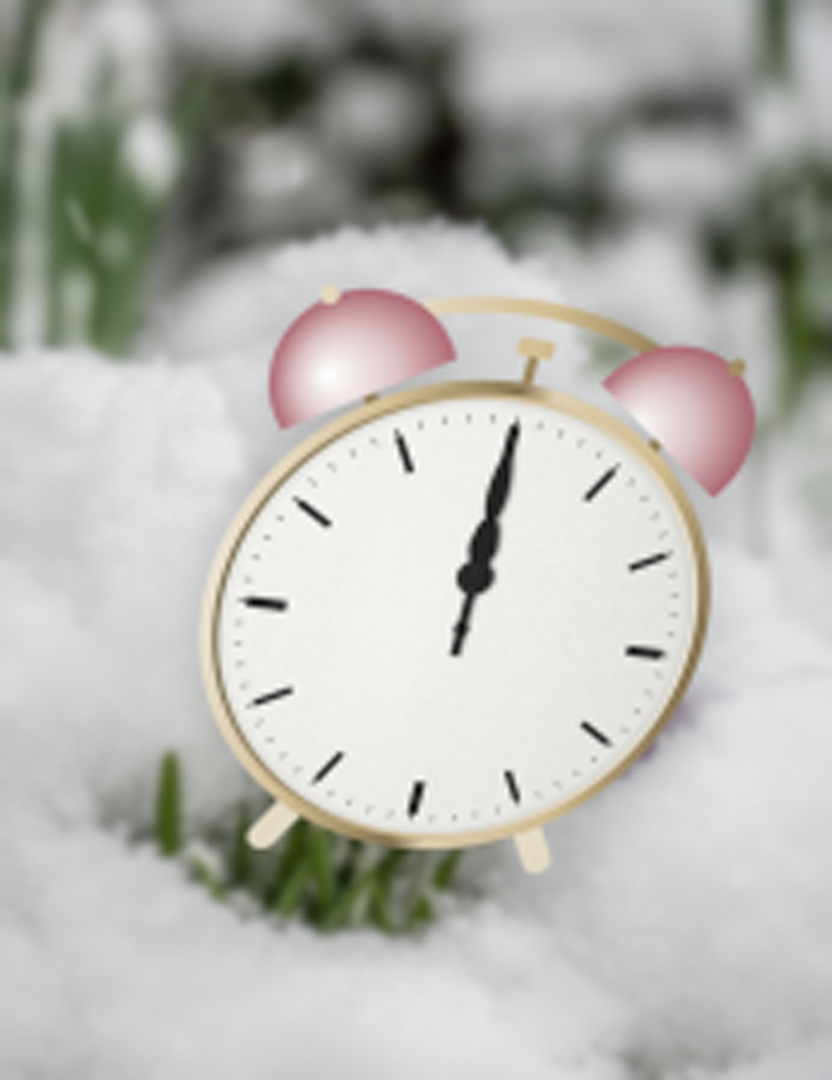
12:00
